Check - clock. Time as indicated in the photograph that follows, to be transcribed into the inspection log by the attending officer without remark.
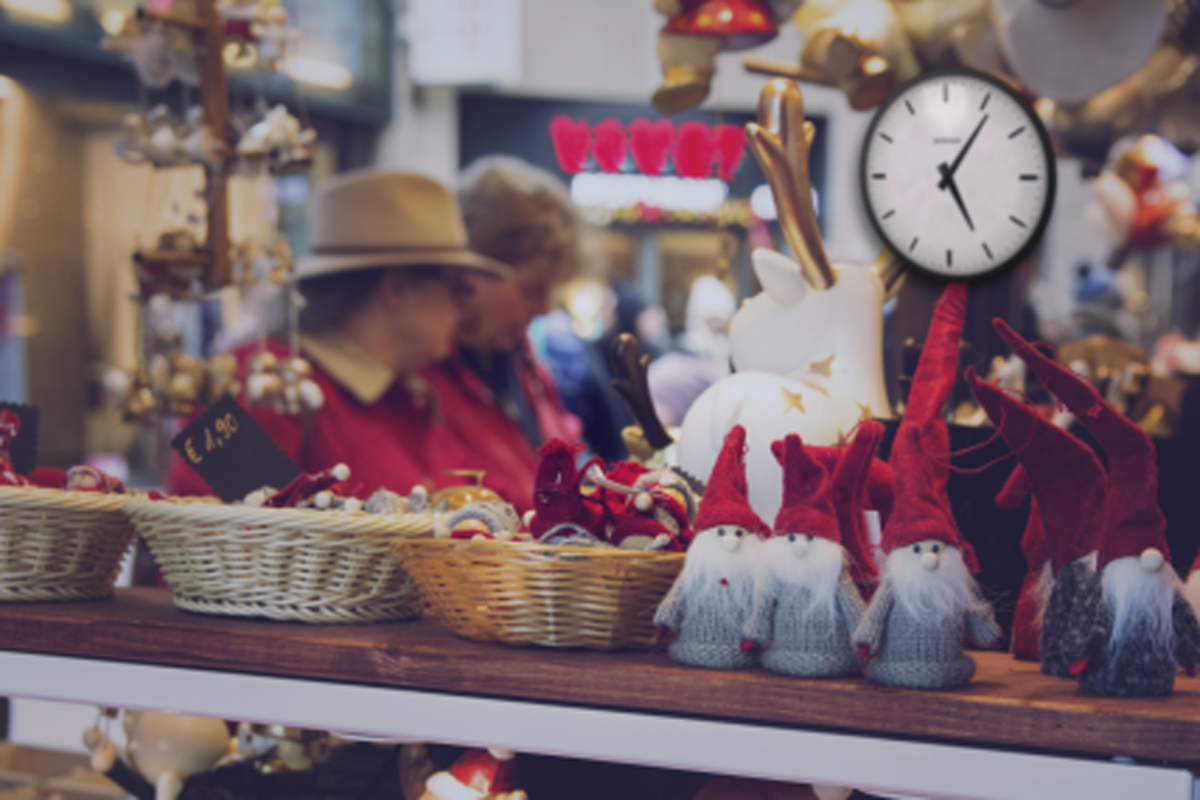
5:06
